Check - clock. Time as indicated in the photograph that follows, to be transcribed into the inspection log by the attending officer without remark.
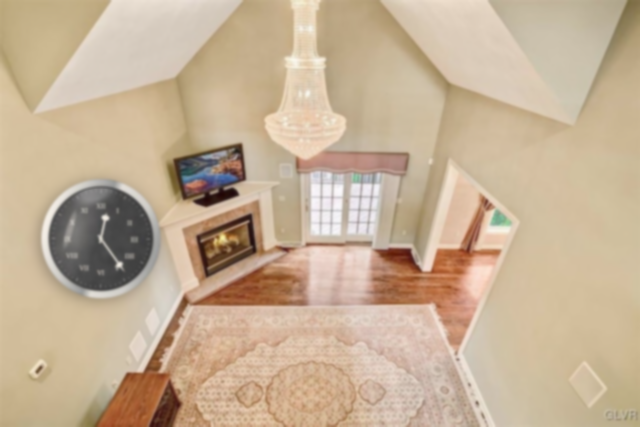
12:24
